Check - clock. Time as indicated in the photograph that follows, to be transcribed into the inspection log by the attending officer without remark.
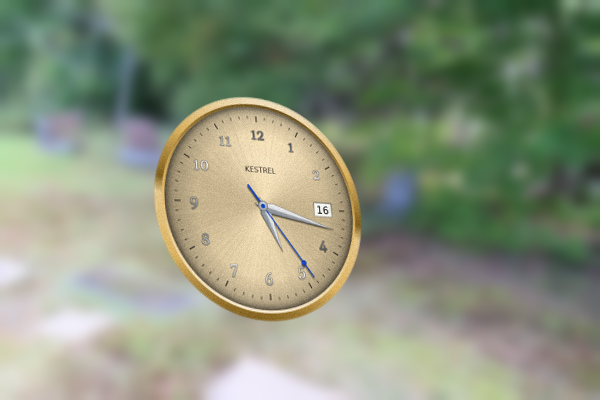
5:17:24
